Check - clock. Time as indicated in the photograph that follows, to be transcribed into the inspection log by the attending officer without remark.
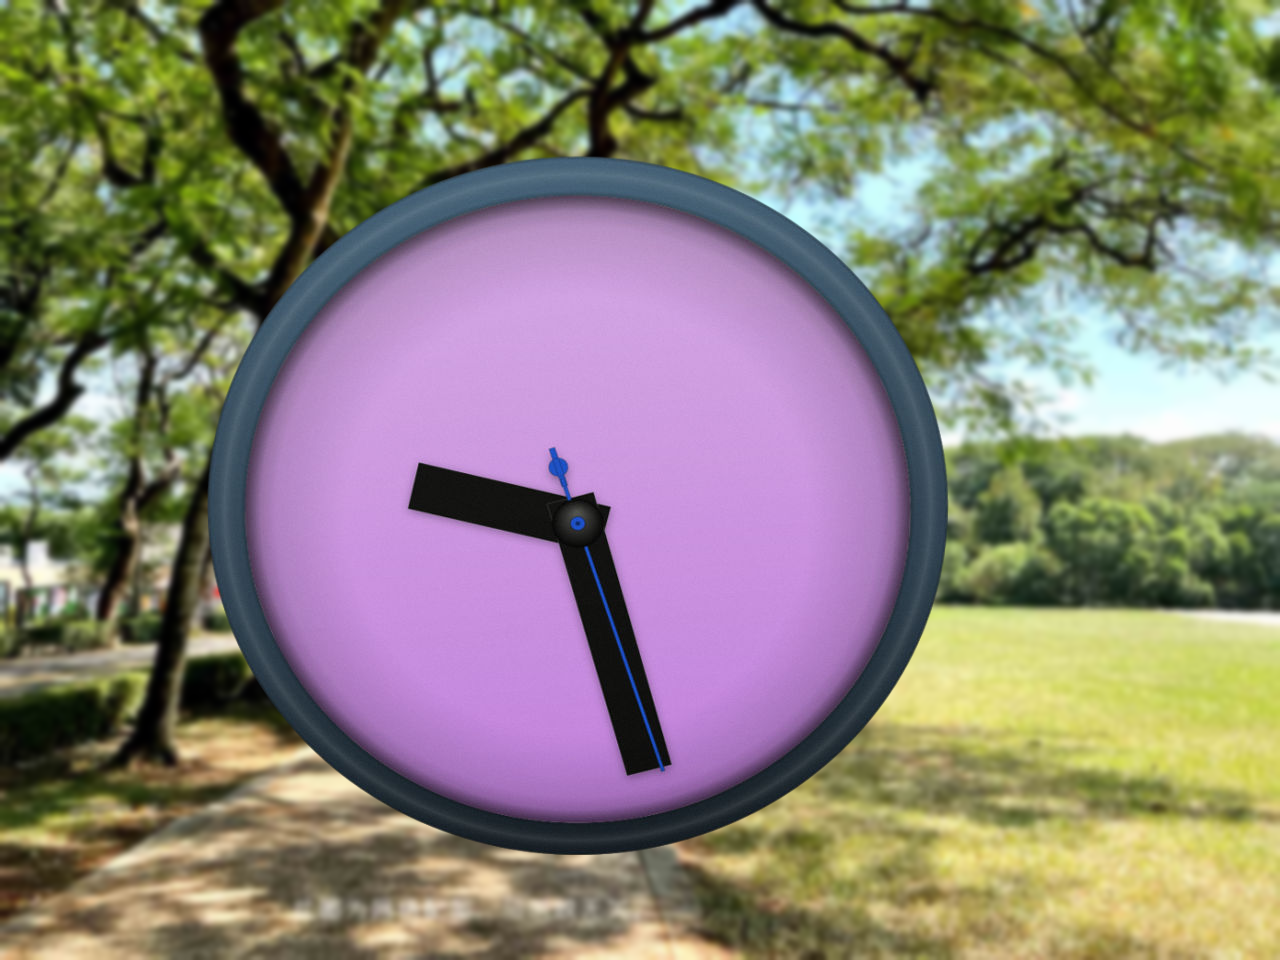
9:27:27
